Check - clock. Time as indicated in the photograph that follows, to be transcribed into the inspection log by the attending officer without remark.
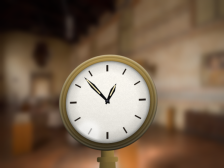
12:53
